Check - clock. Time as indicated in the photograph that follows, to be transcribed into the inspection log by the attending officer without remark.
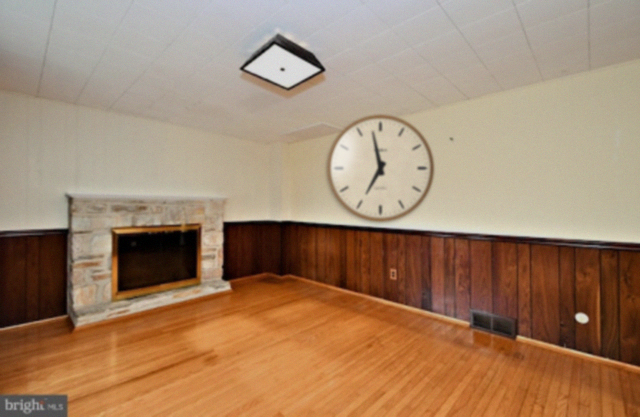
6:58
